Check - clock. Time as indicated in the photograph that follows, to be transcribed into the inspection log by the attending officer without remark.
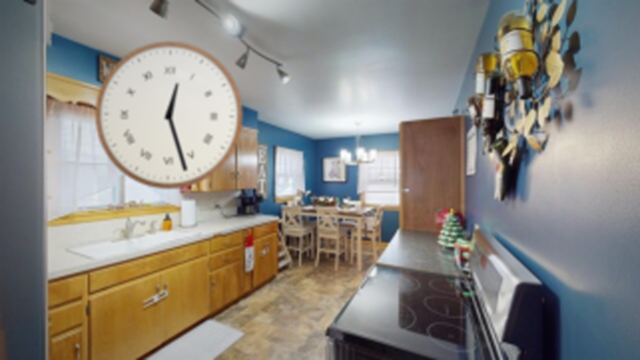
12:27
